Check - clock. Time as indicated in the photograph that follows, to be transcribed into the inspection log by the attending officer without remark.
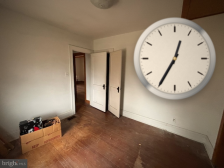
12:35
